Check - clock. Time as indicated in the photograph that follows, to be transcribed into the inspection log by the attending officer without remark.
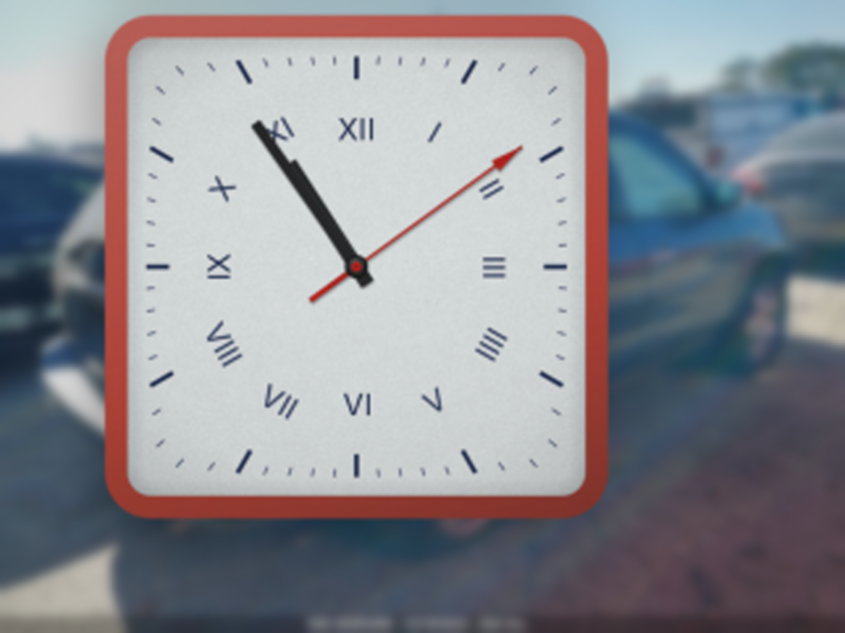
10:54:09
